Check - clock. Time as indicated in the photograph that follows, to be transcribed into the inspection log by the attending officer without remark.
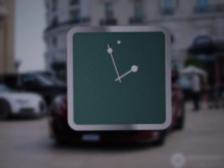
1:57
